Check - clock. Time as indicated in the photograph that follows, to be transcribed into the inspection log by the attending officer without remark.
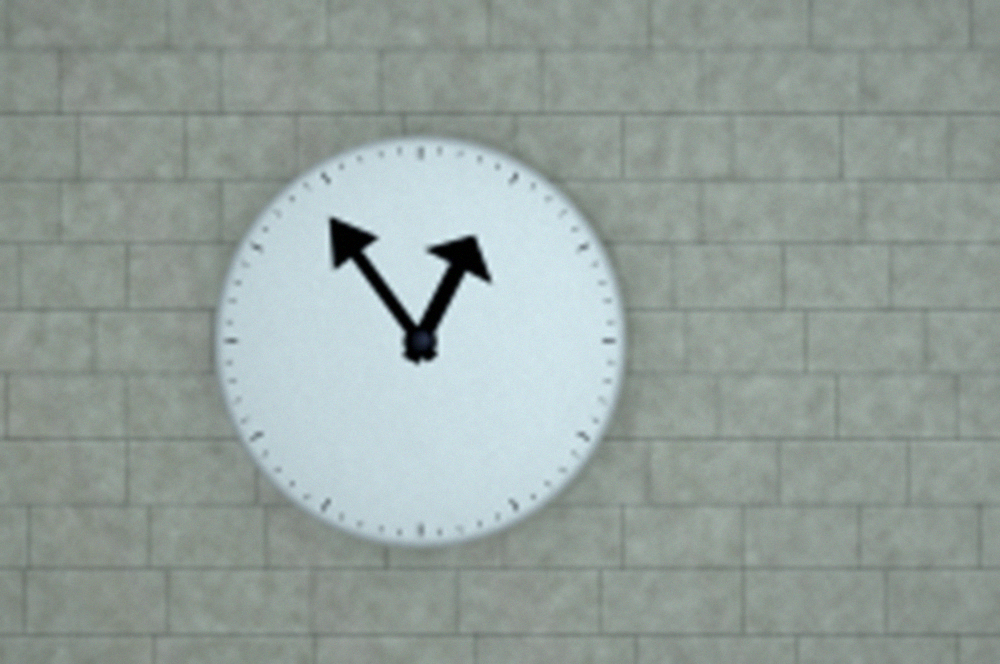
12:54
